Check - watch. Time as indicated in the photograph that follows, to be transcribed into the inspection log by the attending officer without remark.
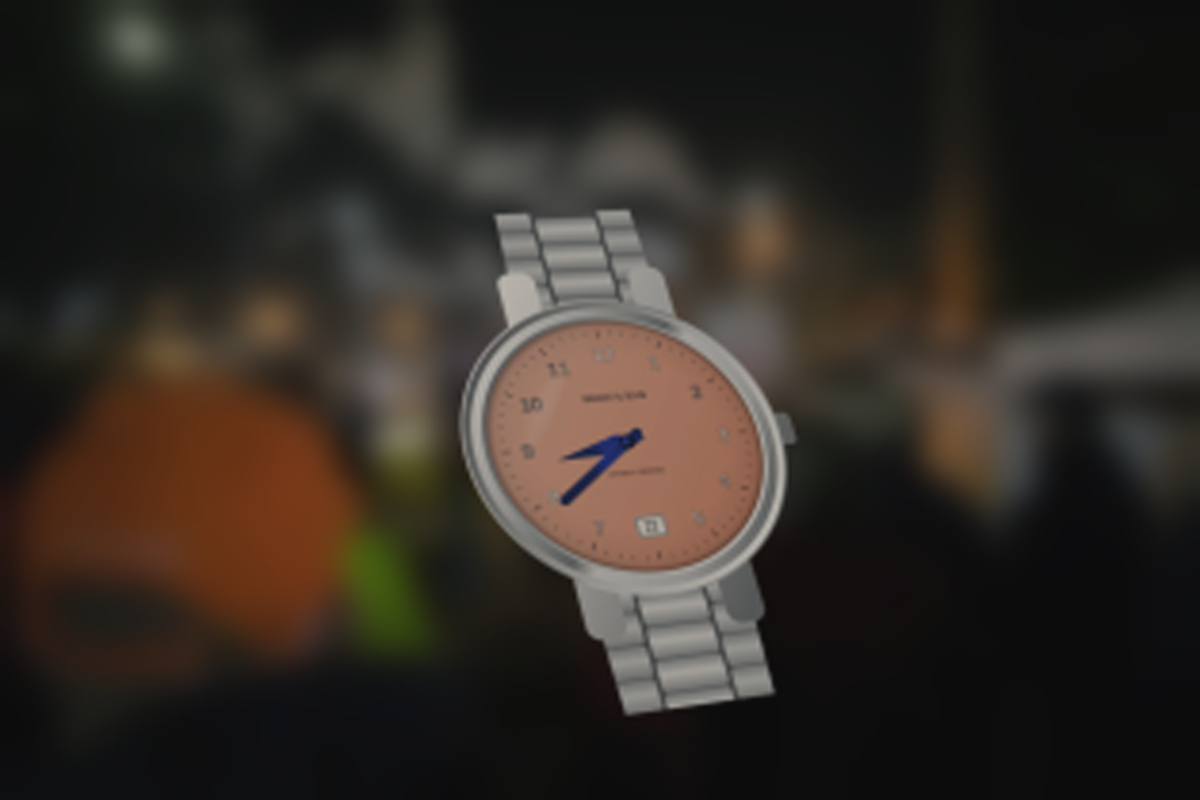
8:39
